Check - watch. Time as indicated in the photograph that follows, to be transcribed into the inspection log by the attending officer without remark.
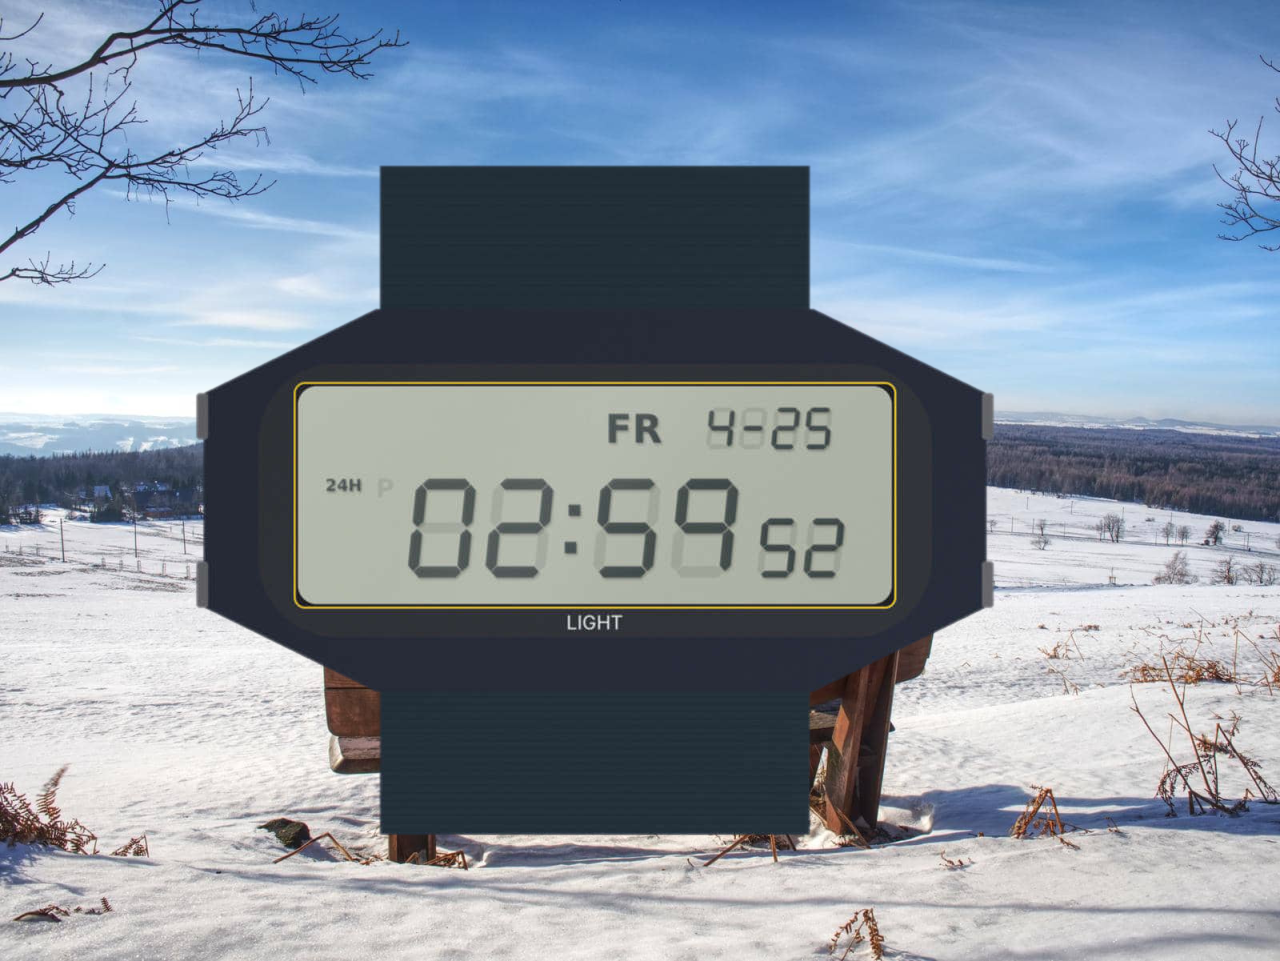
2:59:52
